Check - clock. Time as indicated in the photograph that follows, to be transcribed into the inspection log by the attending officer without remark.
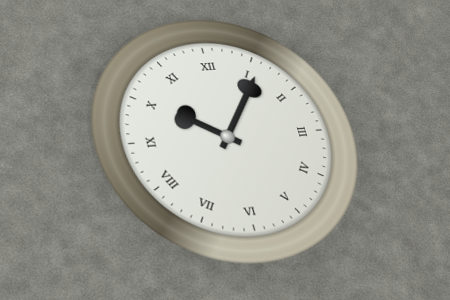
10:06
